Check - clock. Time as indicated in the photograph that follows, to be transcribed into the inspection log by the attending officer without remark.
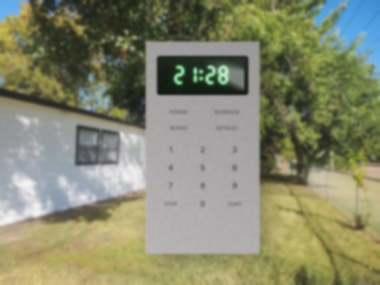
21:28
